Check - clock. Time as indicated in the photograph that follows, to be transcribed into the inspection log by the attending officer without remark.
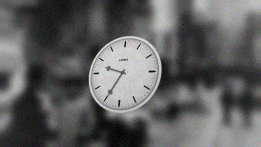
9:35
